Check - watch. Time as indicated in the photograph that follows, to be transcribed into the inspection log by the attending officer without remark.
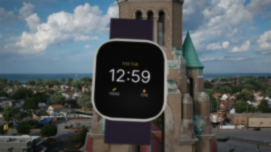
12:59
